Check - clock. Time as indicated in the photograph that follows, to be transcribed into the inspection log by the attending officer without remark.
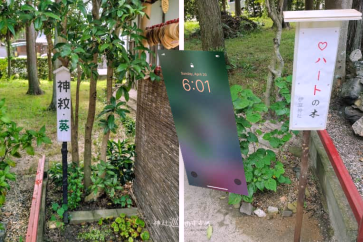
6:01
